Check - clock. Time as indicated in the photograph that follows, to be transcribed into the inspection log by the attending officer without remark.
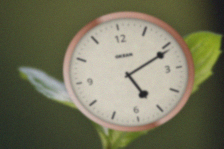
5:11
